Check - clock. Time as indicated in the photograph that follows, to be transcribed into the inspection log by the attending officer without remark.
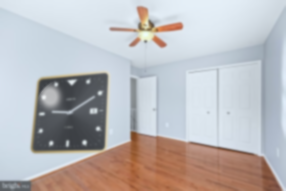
9:10
